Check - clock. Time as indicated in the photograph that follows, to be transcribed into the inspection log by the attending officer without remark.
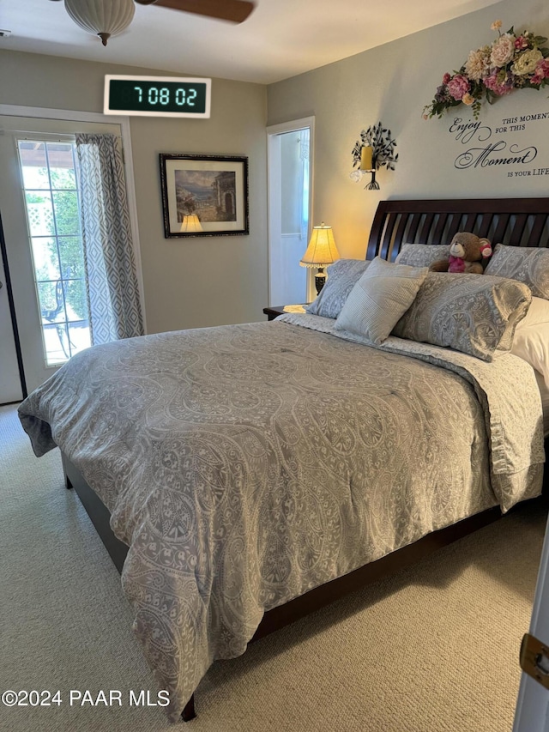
7:08:02
